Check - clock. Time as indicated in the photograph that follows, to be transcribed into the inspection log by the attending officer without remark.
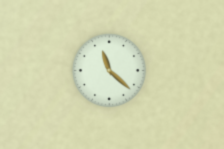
11:22
